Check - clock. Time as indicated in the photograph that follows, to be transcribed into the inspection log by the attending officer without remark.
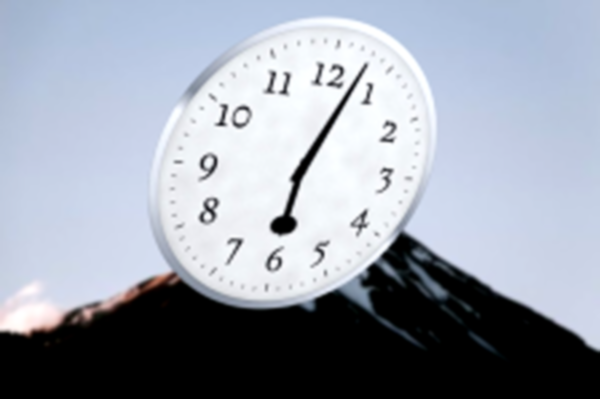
6:03
